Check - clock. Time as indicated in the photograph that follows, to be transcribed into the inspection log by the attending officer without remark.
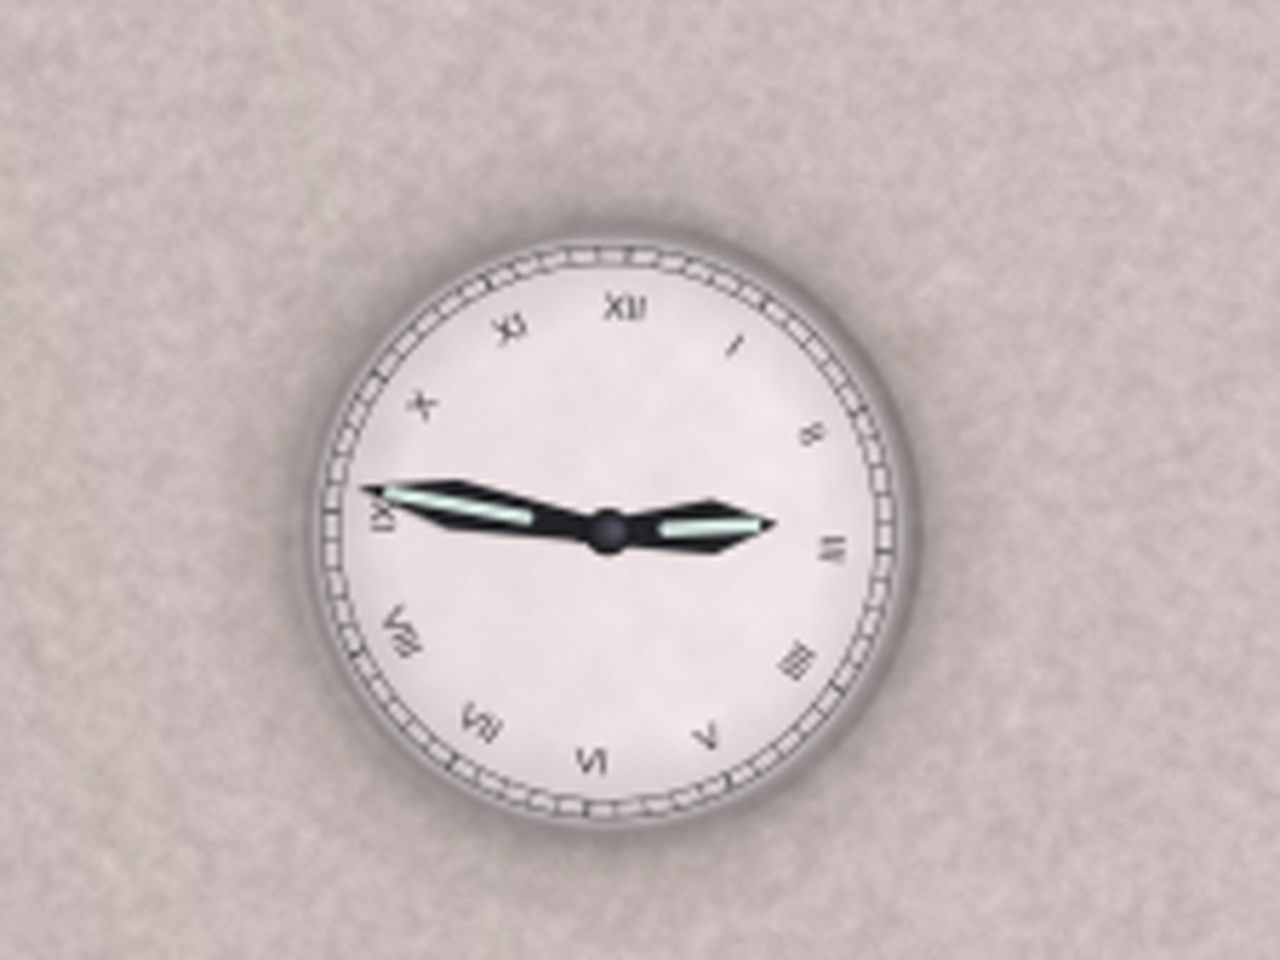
2:46
